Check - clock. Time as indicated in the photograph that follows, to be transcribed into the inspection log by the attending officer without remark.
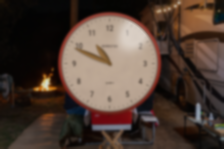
10:49
